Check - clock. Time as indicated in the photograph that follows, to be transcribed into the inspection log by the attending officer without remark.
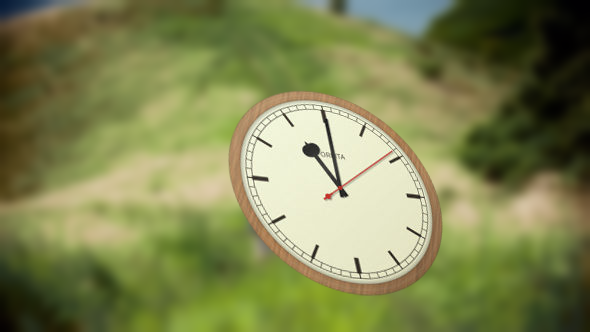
11:00:09
